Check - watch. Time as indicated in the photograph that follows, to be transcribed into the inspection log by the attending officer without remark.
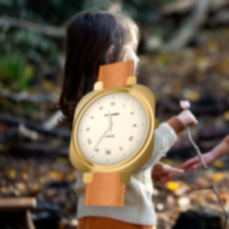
11:36
